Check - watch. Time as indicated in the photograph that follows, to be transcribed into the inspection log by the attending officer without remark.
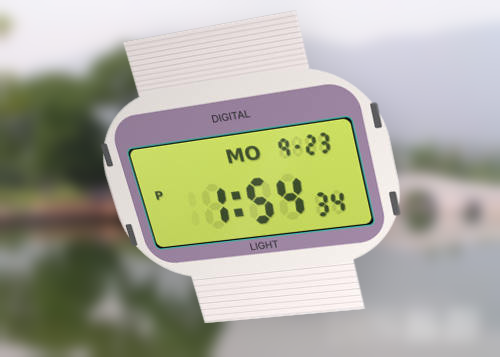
1:54:34
